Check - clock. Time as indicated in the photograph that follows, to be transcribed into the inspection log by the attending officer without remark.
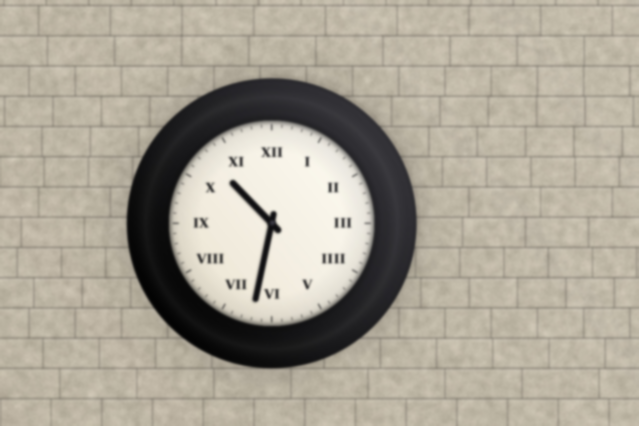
10:32
